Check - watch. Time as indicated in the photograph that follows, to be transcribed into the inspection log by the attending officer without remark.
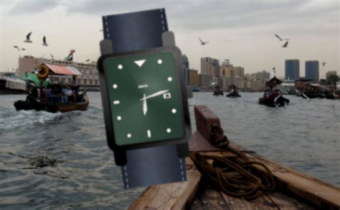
6:13
